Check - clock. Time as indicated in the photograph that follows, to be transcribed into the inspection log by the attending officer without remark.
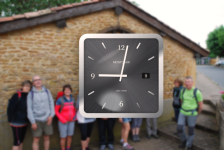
9:02
